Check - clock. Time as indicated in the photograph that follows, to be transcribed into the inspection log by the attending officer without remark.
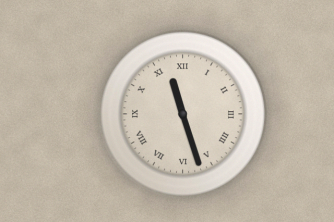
11:27
